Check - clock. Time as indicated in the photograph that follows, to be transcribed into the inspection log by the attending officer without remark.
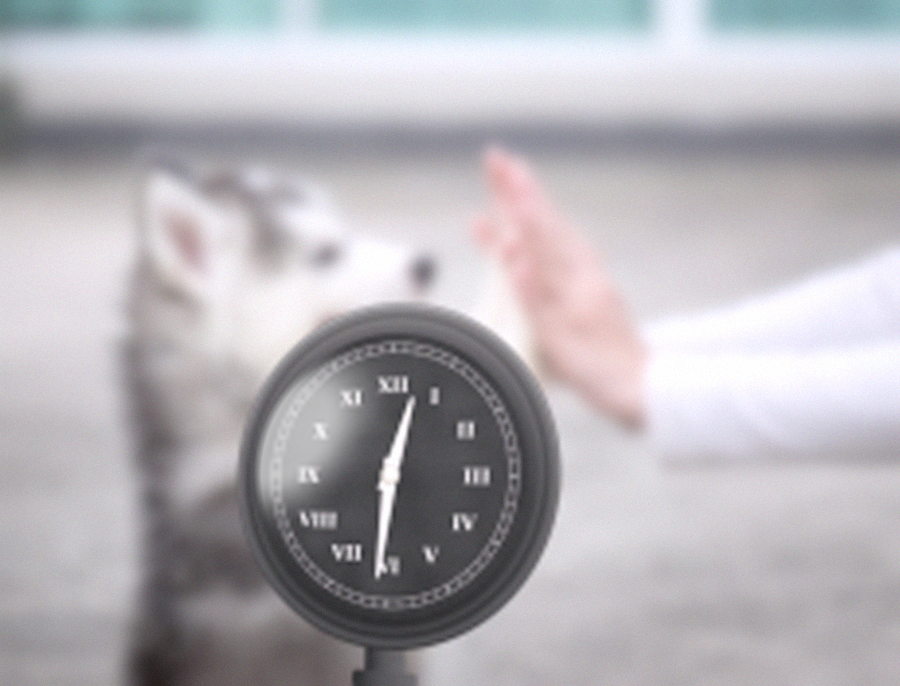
12:31
